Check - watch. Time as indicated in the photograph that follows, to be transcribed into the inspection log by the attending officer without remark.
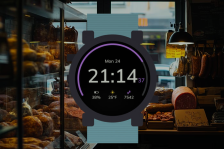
21:14
